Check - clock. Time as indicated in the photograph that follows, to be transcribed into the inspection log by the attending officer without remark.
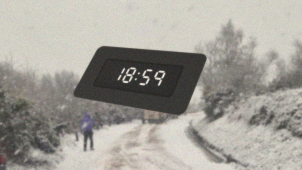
18:59
